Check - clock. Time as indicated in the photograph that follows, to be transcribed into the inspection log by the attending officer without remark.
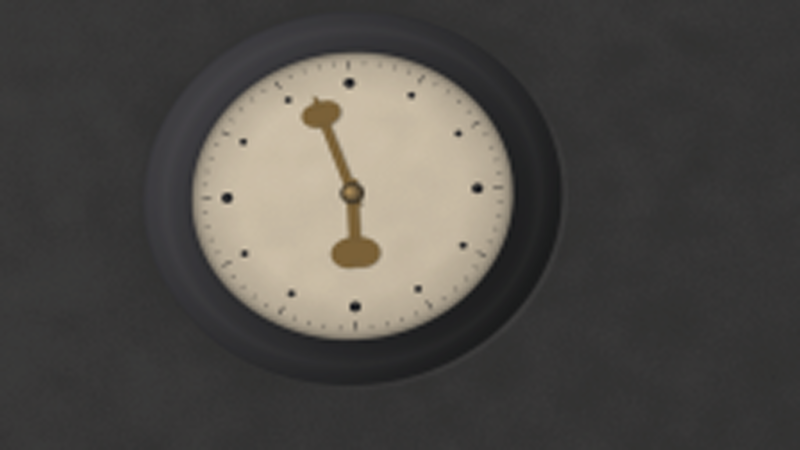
5:57
